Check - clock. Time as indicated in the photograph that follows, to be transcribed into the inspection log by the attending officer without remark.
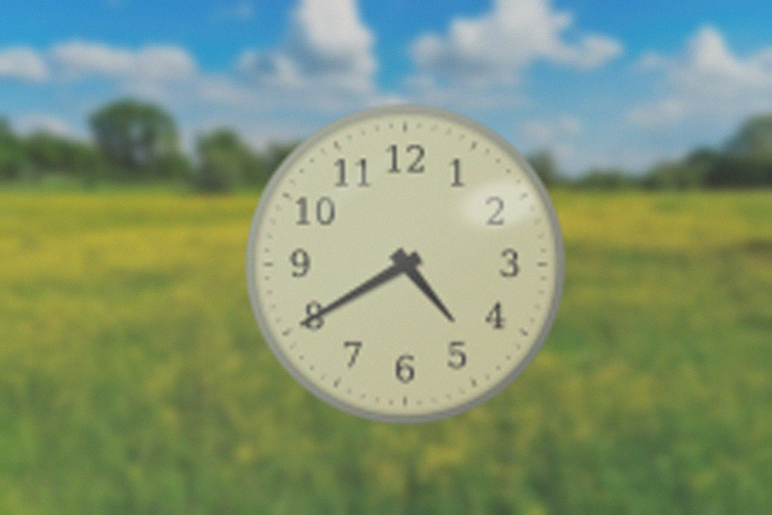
4:40
